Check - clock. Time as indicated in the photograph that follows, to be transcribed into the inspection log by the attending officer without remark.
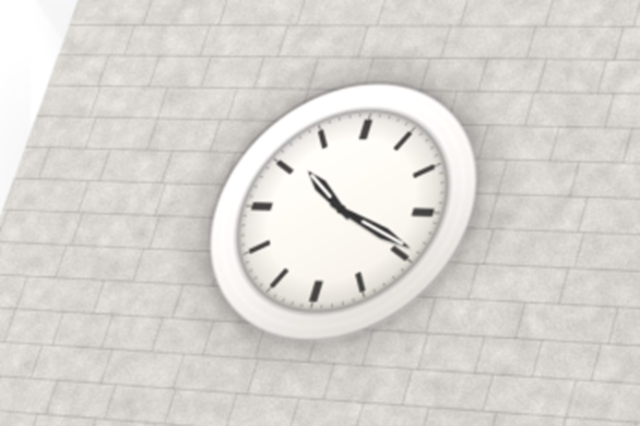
10:19
